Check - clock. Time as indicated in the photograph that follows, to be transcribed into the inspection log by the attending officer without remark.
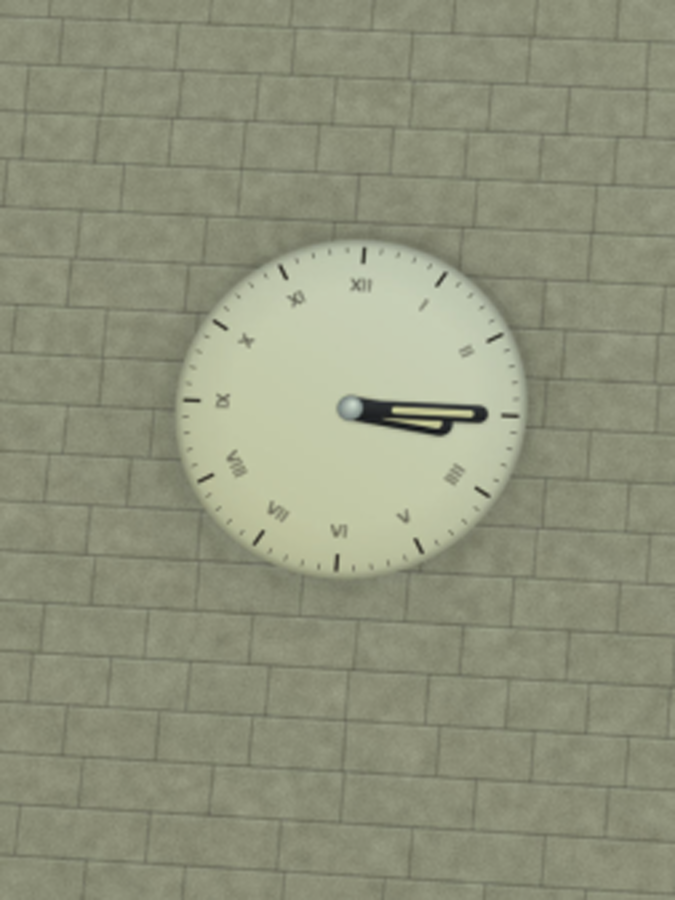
3:15
